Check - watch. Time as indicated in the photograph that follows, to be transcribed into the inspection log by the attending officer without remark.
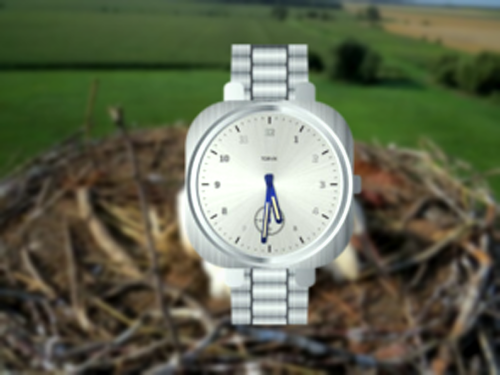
5:31
